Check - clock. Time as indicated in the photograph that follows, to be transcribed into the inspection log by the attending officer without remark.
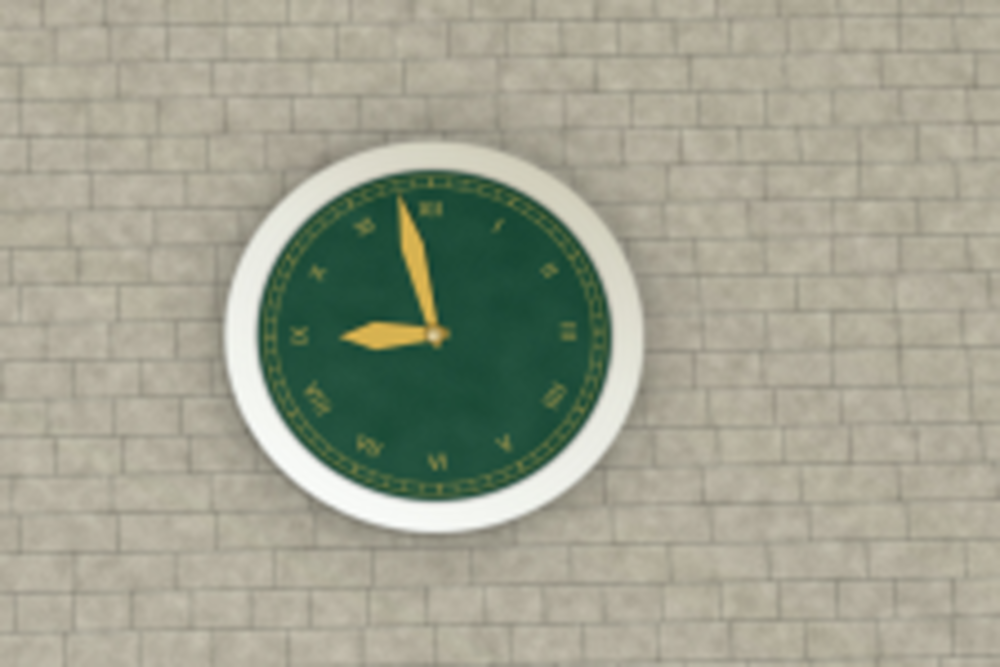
8:58
